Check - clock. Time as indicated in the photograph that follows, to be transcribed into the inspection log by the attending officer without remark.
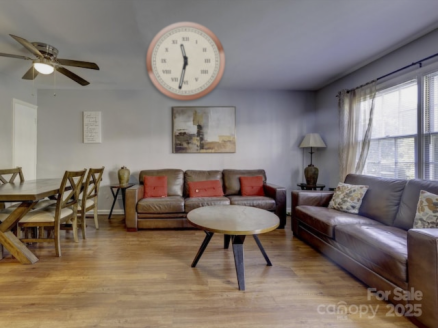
11:32
